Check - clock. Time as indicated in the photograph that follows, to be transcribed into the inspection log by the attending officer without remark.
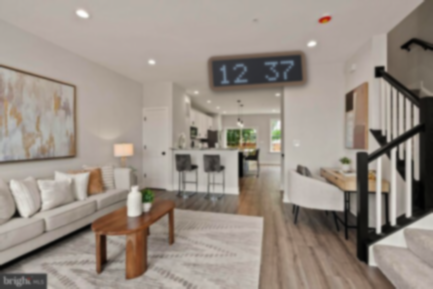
12:37
